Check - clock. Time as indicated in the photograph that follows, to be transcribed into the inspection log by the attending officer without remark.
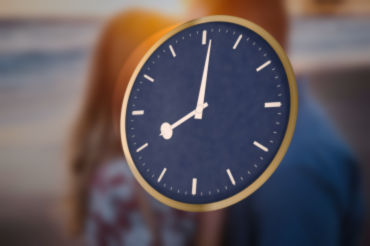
8:01
